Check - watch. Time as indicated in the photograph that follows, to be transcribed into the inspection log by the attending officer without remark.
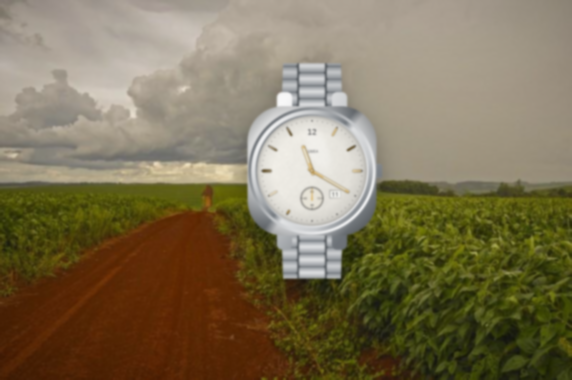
11:20
